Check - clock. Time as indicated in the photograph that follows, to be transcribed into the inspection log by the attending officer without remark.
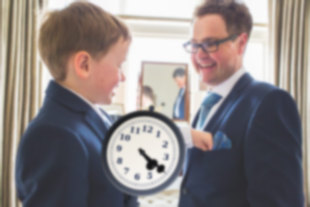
4:20
